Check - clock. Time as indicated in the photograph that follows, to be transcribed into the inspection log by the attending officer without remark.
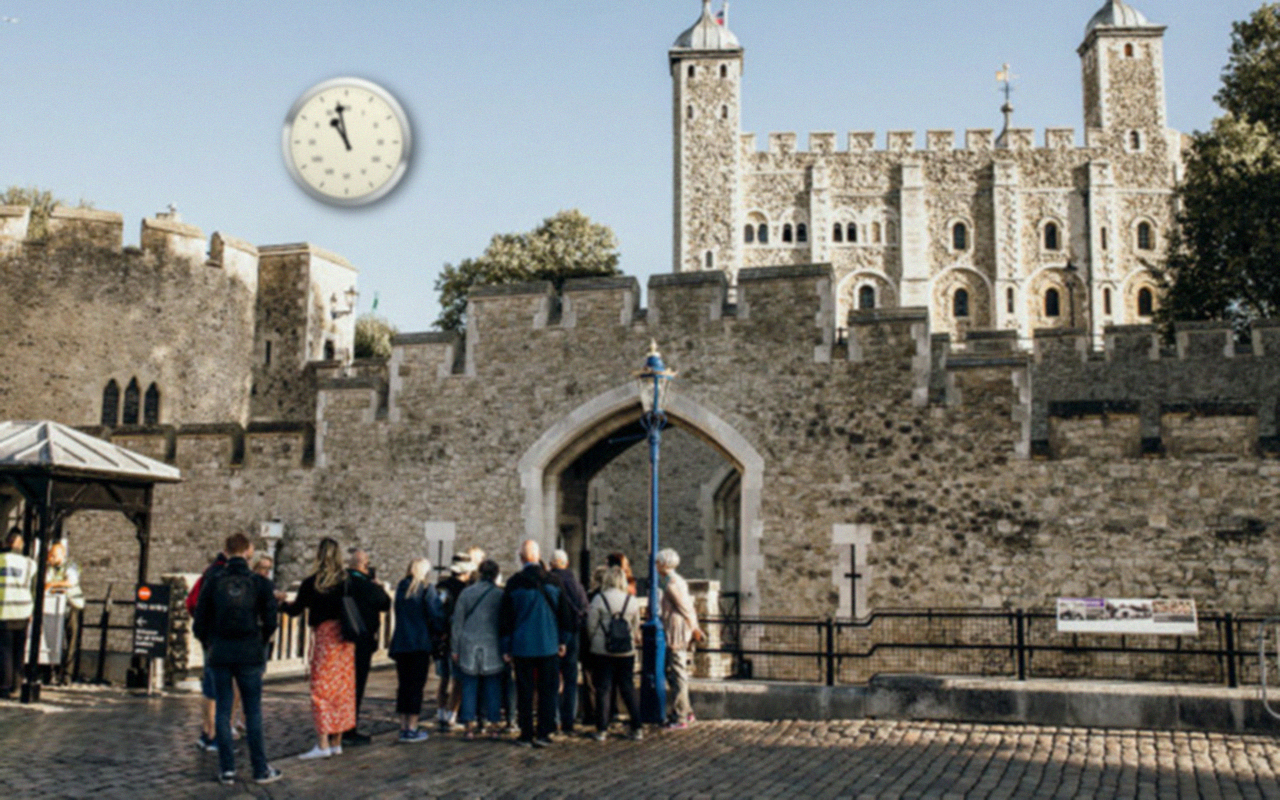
10:58
